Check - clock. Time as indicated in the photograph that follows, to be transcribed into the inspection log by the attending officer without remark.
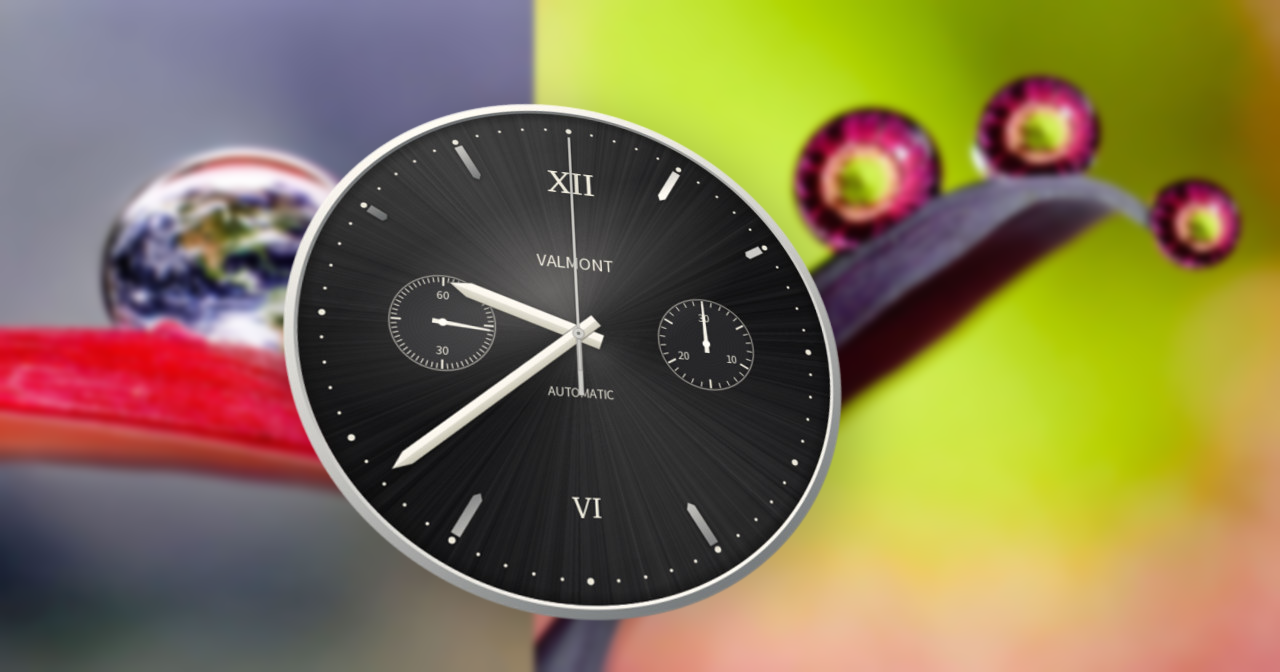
9:38:16
